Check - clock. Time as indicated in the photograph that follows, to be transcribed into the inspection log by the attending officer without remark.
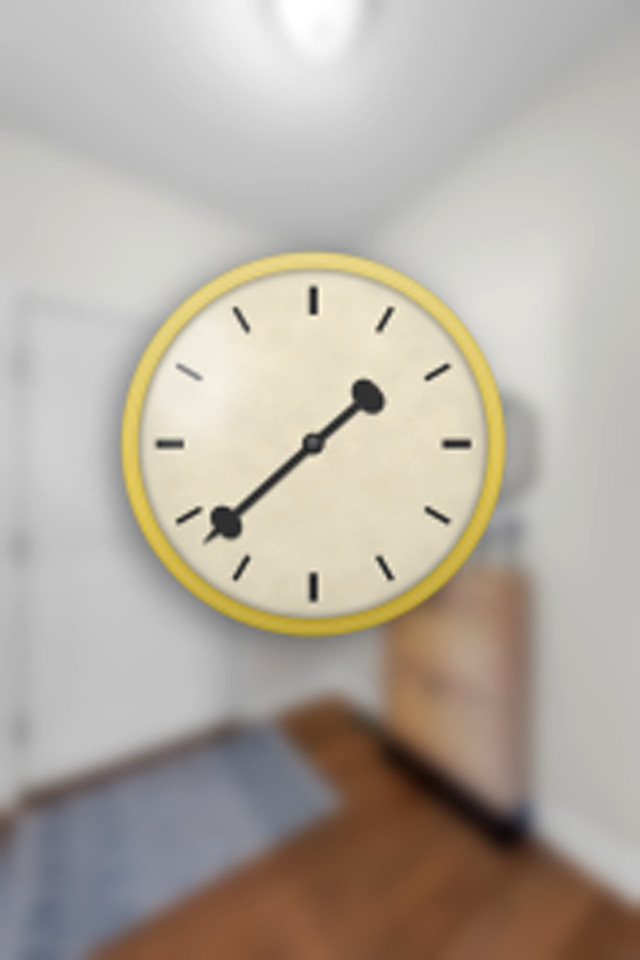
1:38
